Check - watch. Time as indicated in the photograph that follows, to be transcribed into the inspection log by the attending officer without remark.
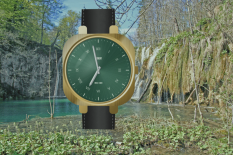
6:58
